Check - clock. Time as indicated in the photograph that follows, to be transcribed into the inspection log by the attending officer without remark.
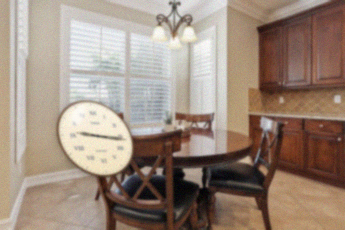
9:16
